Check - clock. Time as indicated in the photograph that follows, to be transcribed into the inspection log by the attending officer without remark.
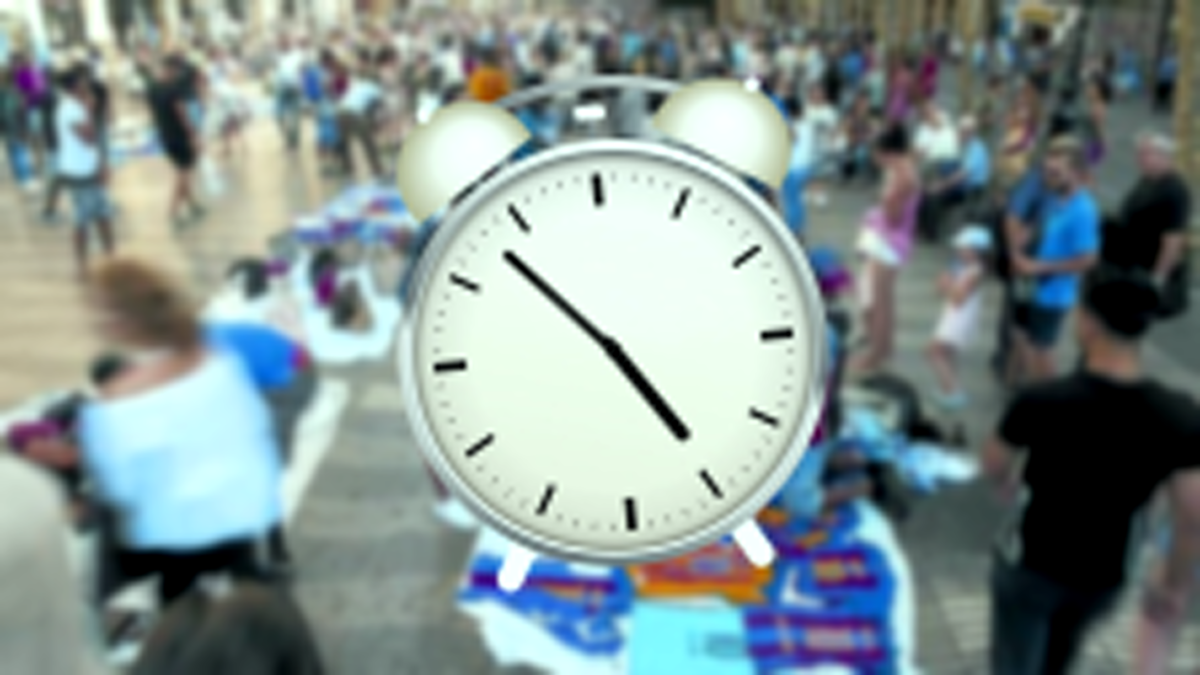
4:53
